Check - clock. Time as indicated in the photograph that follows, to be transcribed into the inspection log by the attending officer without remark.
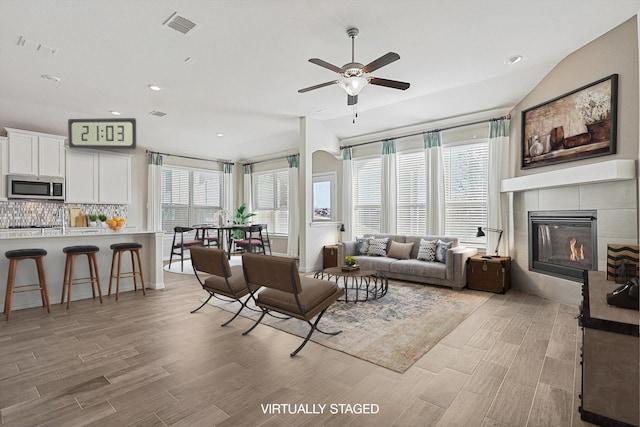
21:03
